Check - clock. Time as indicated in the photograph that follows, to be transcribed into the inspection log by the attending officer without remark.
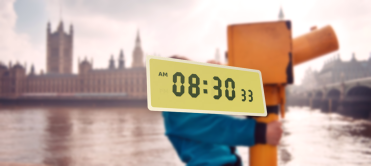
8:30:33
